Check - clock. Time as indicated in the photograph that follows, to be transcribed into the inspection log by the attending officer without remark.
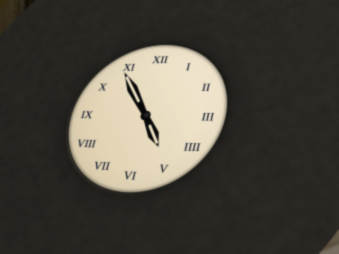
4:54
